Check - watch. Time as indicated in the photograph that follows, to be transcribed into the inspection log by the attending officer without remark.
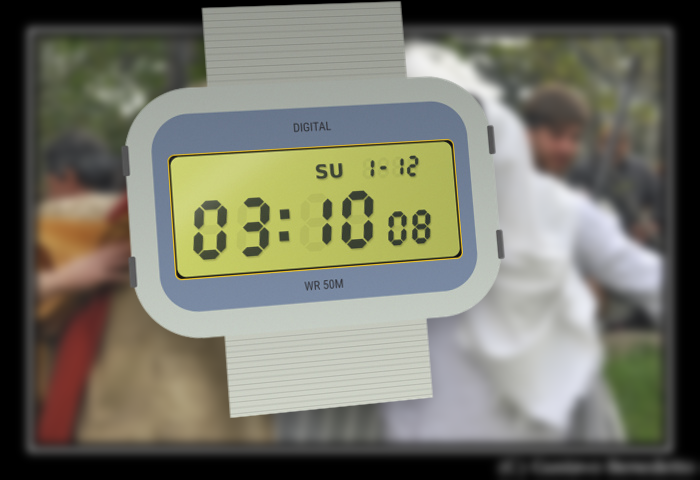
3:10:08
